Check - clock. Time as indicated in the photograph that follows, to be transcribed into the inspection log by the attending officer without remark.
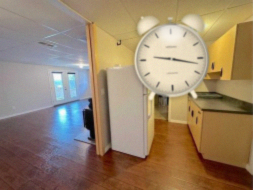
9:17
